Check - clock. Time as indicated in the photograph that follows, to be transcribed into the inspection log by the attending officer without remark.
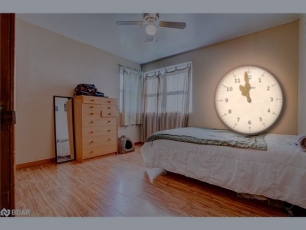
10:59
